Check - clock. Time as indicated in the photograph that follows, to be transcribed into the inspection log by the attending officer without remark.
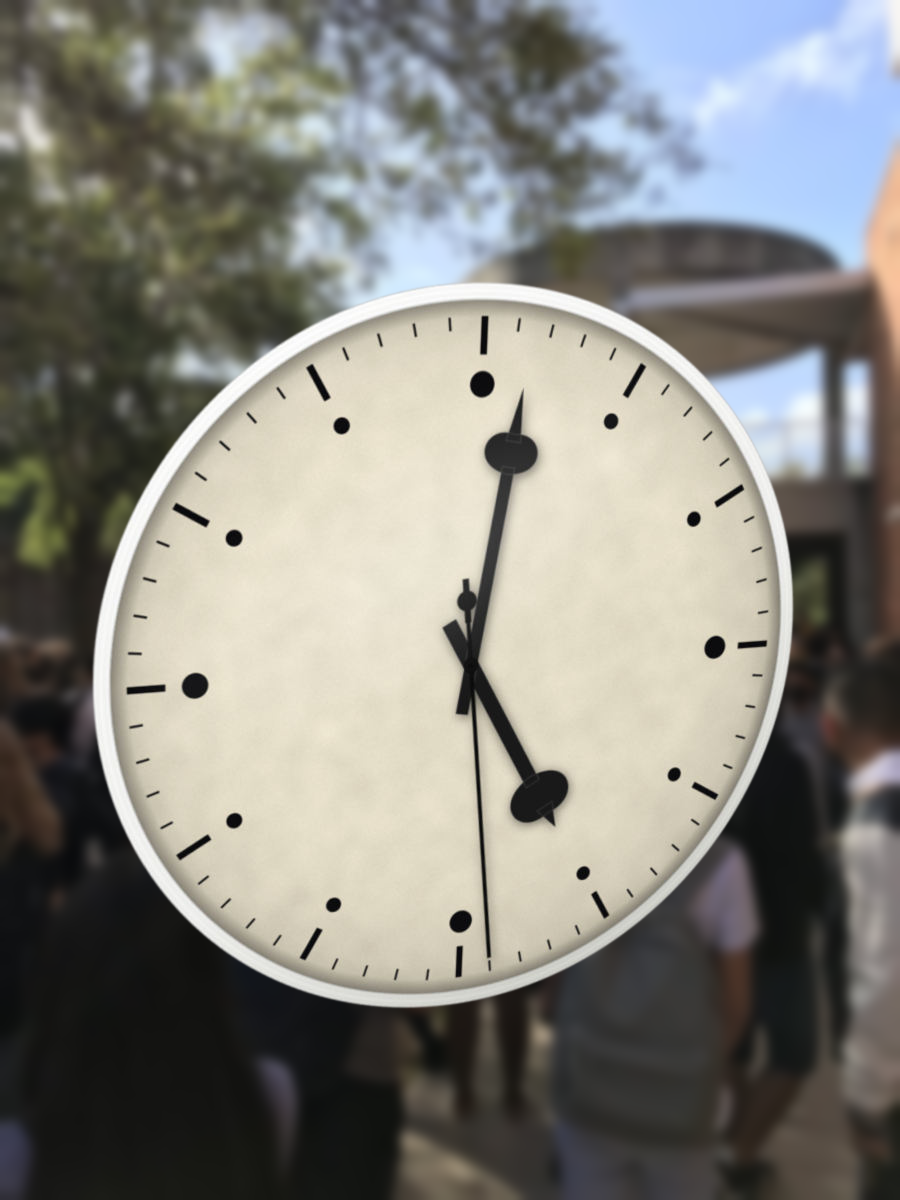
5:01:29
